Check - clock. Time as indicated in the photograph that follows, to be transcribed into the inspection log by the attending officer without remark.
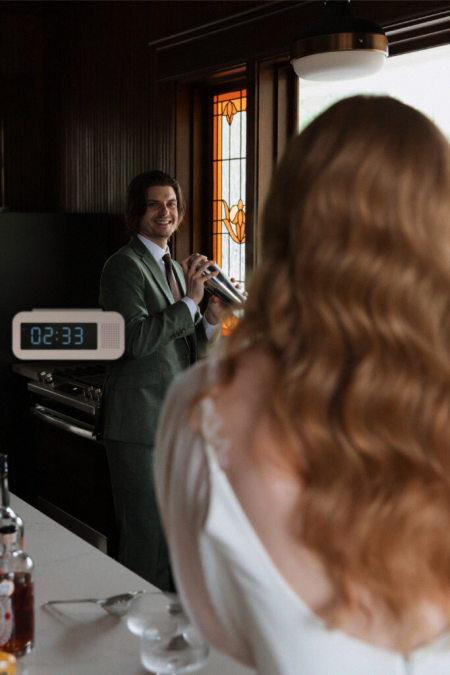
2:33
